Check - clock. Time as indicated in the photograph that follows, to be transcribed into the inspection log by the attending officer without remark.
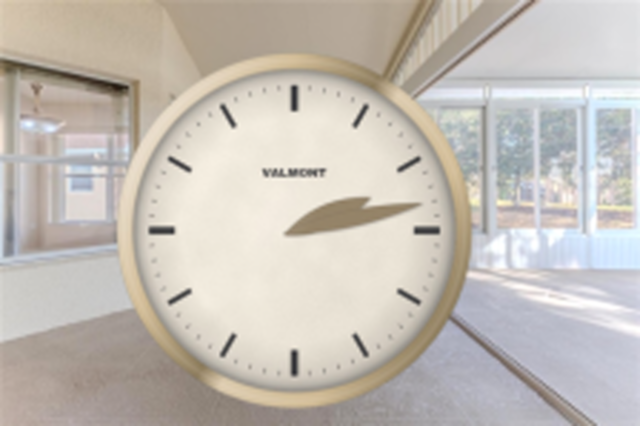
2:13
